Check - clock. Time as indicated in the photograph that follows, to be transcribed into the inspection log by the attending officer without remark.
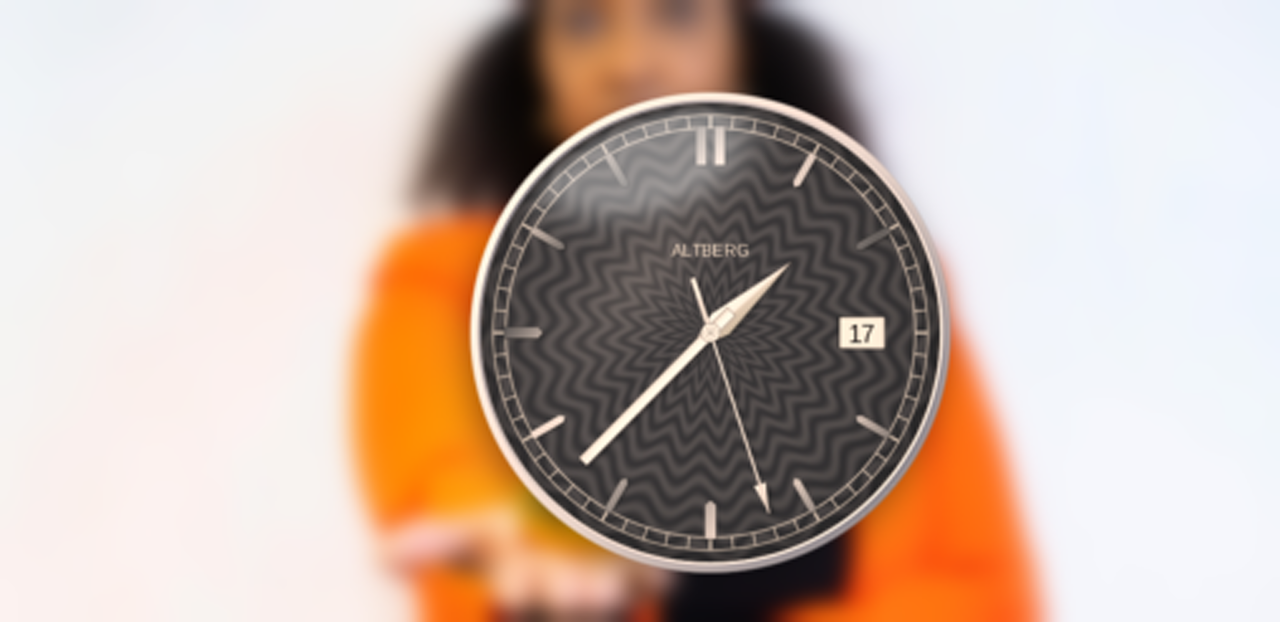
1:37:27
